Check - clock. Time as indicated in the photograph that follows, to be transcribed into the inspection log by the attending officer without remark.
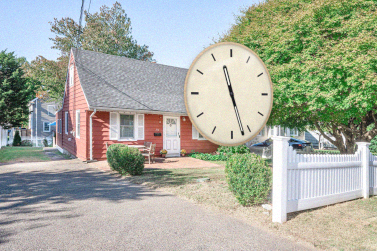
11:27
